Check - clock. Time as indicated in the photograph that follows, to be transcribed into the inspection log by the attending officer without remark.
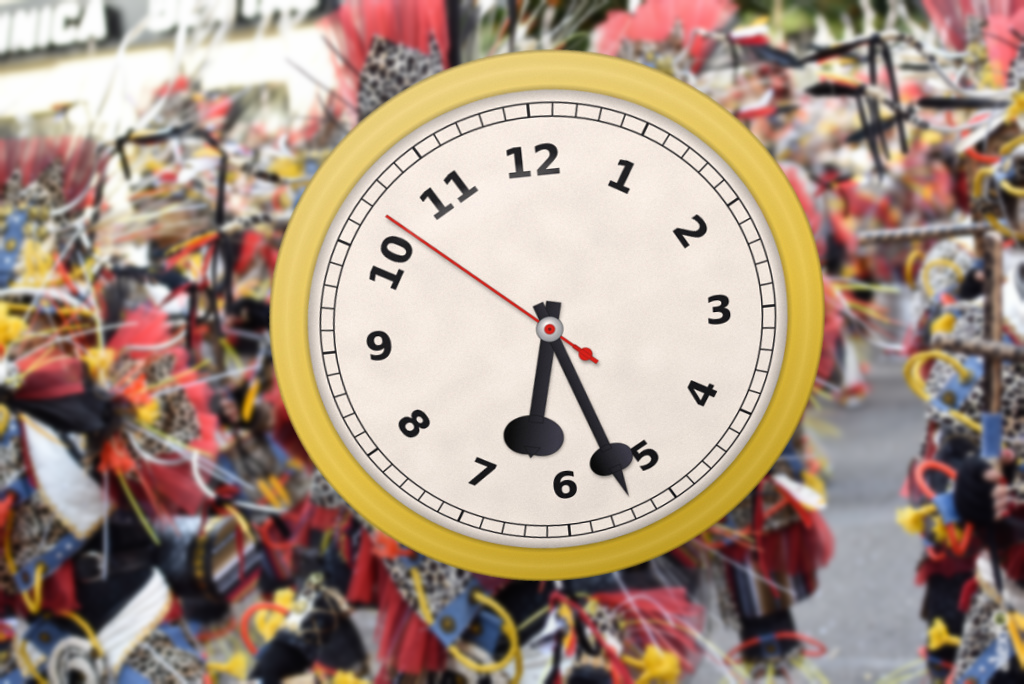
6:26:52
